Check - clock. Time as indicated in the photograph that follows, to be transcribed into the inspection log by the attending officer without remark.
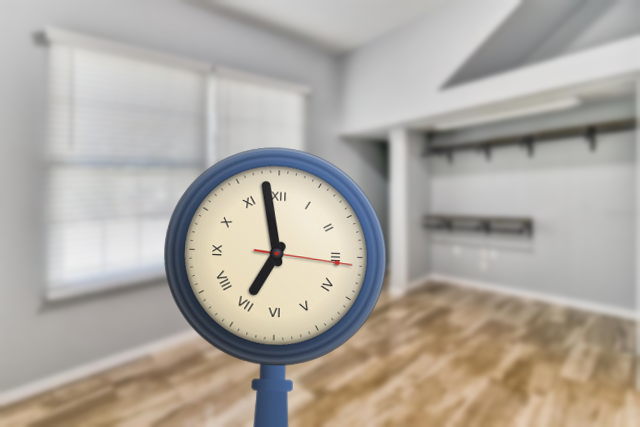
6:58:16
